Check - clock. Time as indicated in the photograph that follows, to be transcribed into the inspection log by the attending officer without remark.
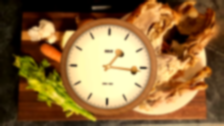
1:16
